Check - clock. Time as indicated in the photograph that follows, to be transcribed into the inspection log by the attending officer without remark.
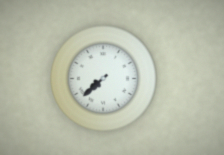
7:38
